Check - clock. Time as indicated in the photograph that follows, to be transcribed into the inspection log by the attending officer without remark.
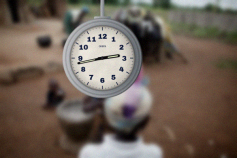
2:43
